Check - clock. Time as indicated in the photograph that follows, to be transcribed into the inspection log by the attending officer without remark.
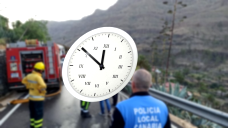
11:51
